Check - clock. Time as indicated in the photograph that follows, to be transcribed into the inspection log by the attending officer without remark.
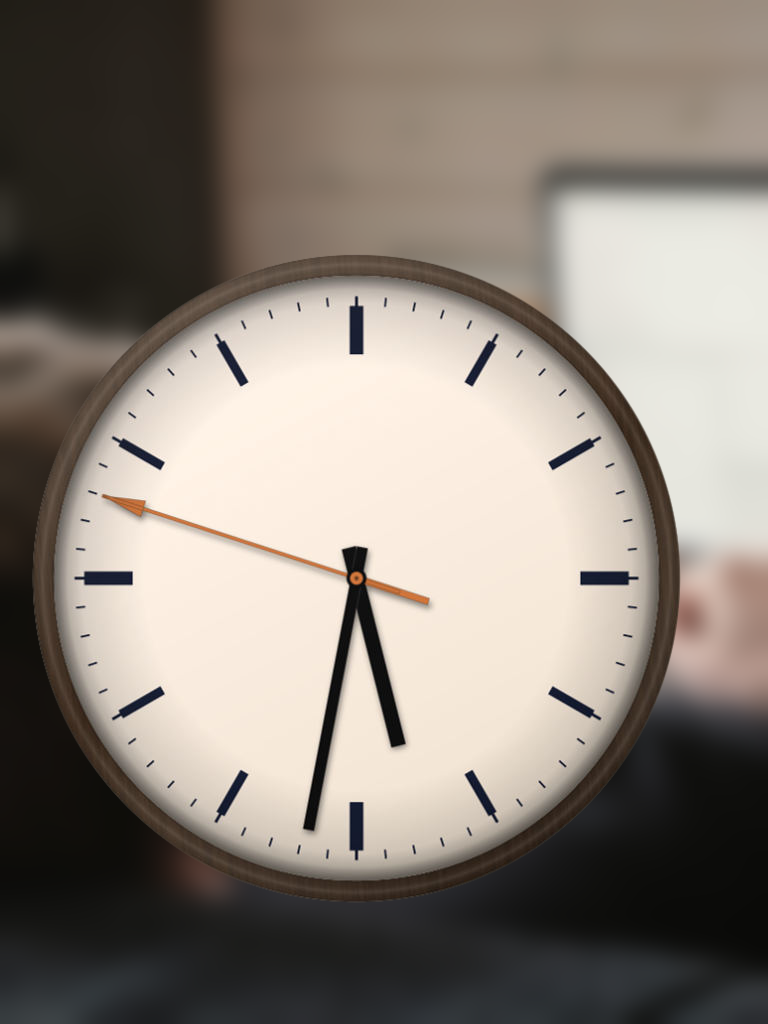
5:31:48
